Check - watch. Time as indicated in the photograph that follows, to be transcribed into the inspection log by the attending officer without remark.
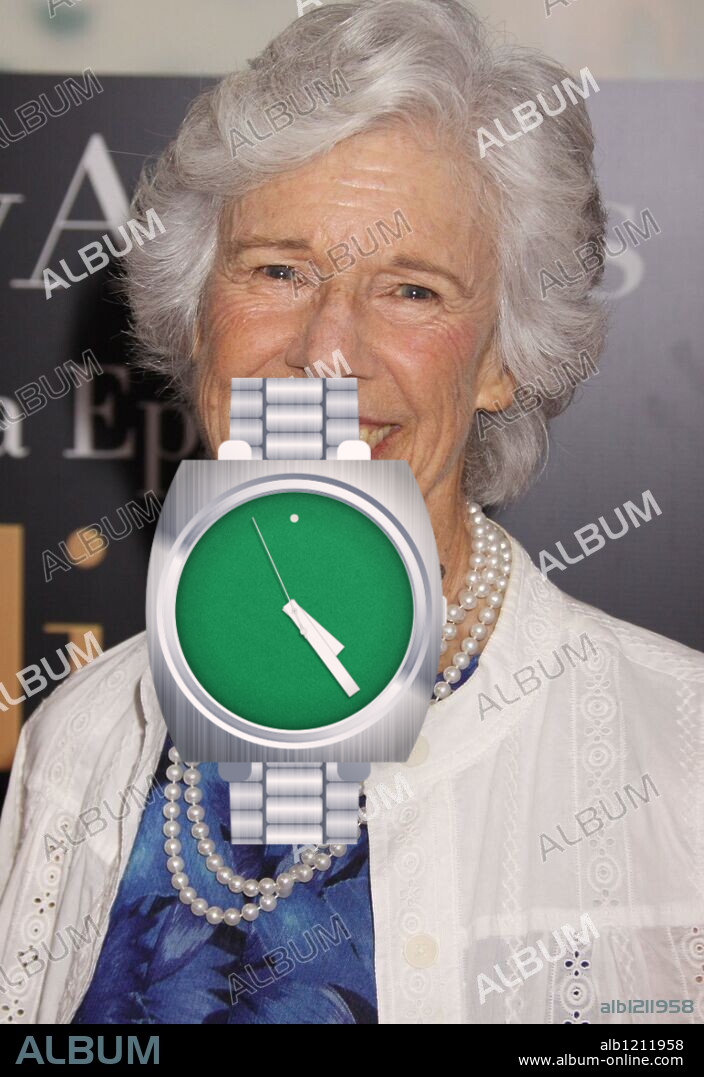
4:23:56
